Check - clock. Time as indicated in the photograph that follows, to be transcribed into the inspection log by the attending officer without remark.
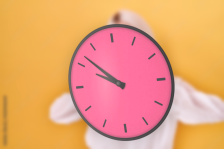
9:52
